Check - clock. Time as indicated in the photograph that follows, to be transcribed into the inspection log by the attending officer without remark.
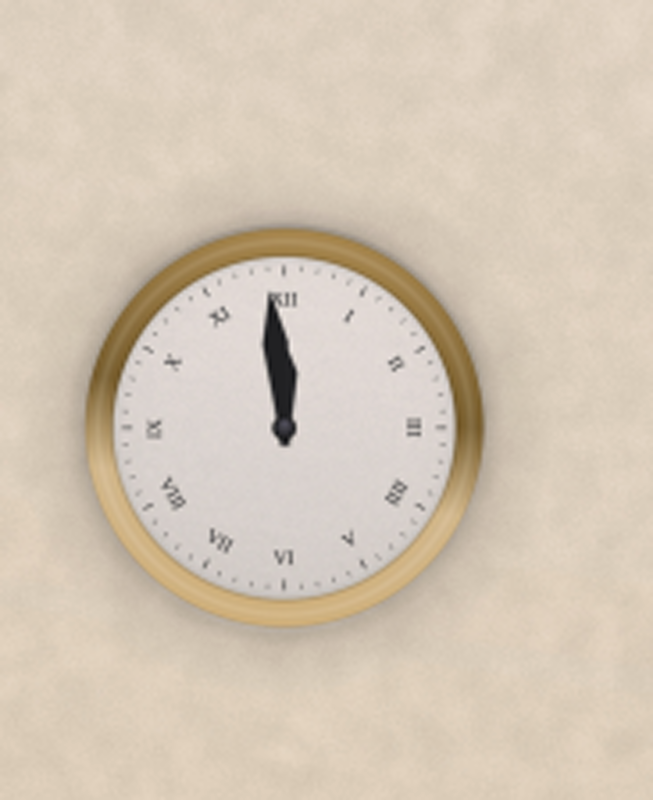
11:59
